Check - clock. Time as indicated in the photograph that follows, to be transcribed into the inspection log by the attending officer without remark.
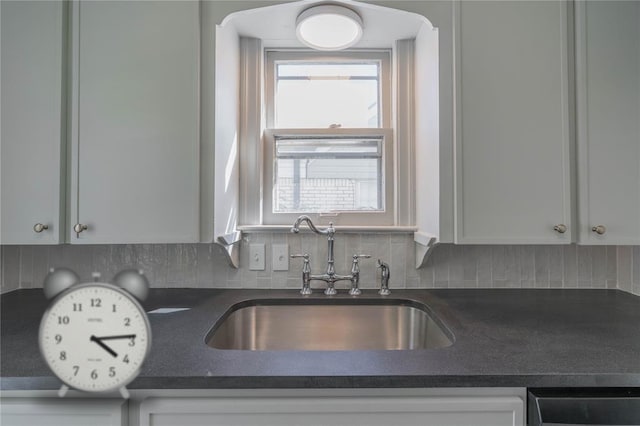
4:14
